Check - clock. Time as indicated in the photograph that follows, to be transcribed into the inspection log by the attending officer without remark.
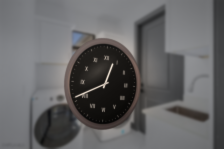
12:41
